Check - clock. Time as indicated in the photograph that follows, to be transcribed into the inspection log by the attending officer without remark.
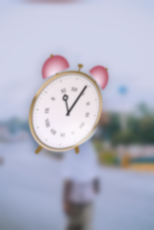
11:04
